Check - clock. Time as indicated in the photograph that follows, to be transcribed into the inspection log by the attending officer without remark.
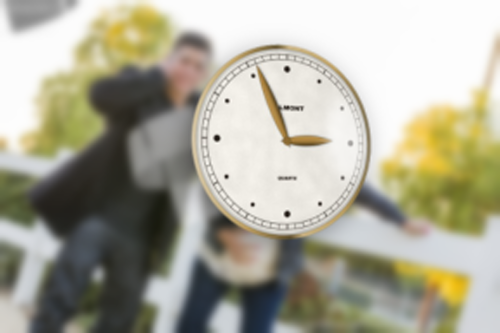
2:56
